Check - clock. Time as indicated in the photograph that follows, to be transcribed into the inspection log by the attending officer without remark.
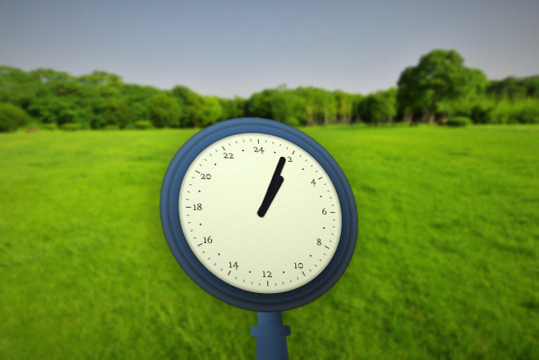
2:04
